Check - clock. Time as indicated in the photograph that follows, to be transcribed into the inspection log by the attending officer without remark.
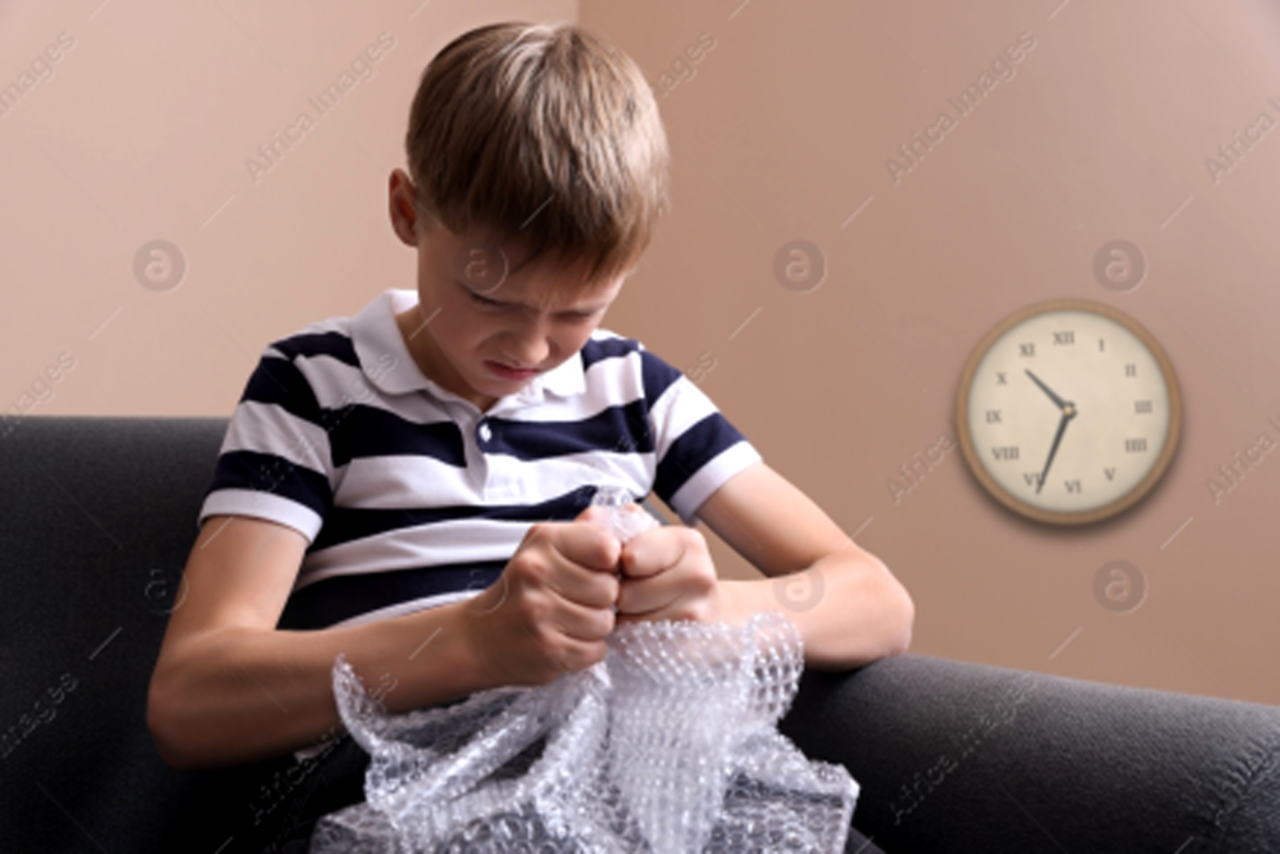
10:34
